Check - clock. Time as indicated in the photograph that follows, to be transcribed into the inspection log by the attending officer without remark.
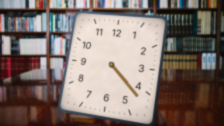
4:22
